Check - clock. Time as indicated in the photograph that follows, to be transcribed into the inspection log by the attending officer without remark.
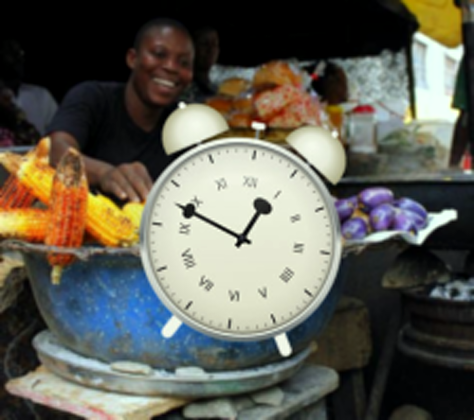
12:48
